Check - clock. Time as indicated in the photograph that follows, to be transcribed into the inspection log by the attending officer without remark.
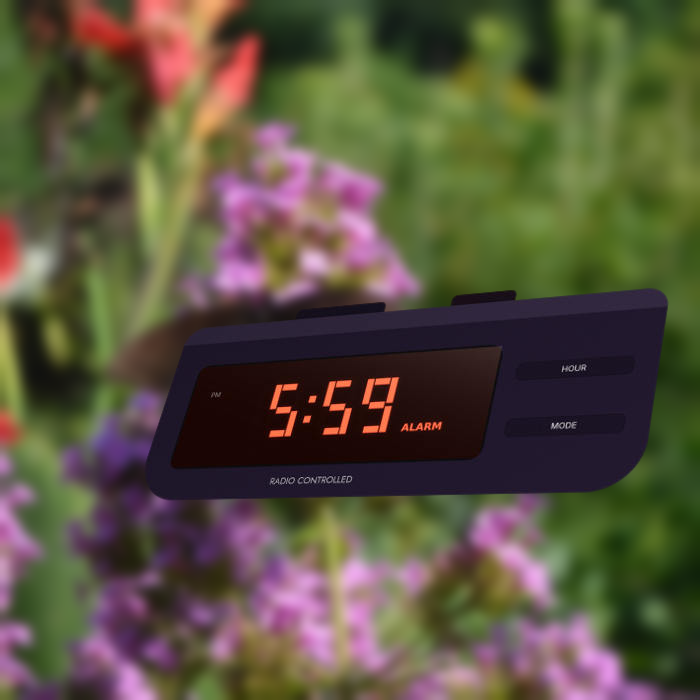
5:59
